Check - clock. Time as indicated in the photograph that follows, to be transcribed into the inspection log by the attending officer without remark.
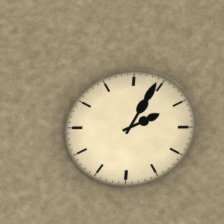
2:04
